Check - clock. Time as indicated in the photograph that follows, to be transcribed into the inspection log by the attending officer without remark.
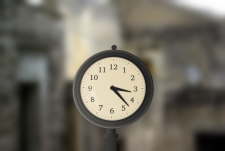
3:23
